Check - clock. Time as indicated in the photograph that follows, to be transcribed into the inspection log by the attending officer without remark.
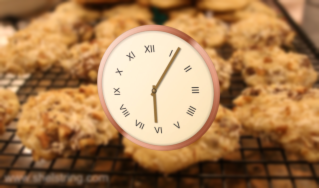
6:06
